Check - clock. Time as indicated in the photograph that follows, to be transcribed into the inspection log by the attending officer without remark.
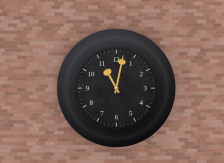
11:02
